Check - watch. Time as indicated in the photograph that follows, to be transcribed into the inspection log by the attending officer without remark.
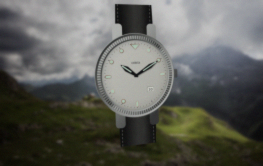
10:10
